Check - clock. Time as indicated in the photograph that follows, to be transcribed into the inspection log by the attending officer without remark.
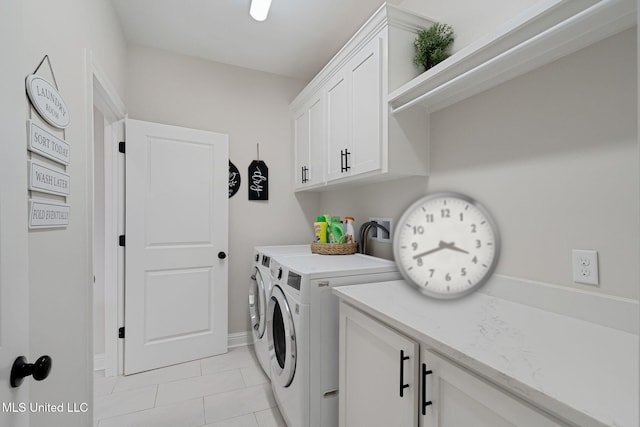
3:42
